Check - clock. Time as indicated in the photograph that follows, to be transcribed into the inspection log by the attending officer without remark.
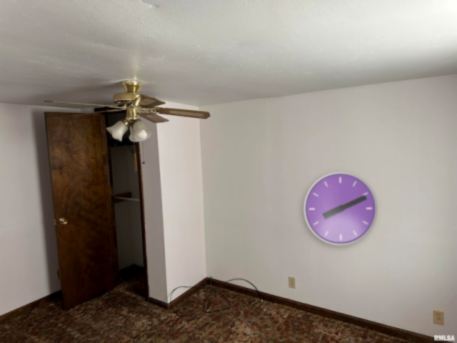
8:11
